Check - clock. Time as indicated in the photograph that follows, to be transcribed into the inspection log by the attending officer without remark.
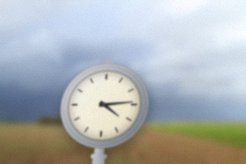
4:14
